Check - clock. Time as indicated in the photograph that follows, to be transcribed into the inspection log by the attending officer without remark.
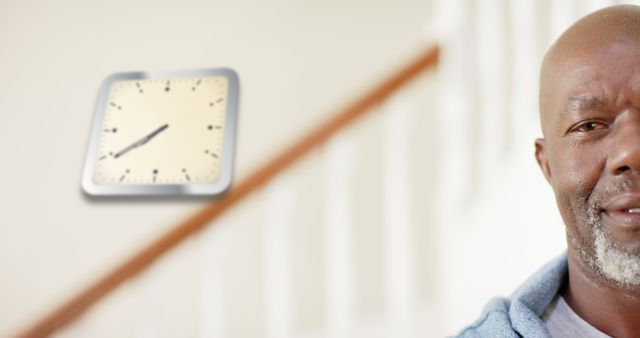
7:39
